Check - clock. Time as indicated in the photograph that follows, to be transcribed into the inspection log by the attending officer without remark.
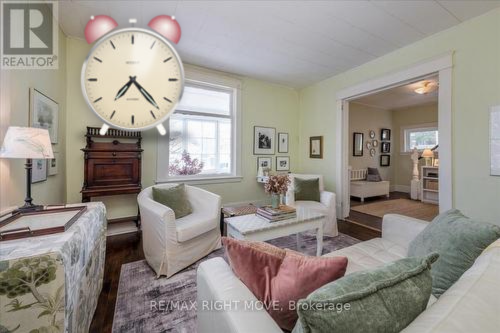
7:23
